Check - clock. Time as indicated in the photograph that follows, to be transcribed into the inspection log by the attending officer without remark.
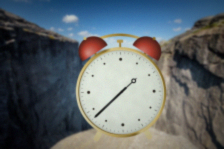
1:38
